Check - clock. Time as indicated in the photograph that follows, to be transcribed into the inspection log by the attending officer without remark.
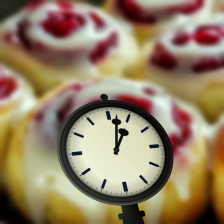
1:02
